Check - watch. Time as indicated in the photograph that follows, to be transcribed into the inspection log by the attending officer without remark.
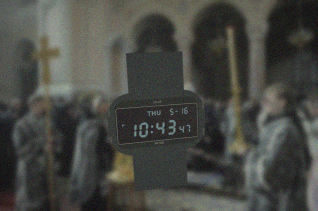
10:43:47
